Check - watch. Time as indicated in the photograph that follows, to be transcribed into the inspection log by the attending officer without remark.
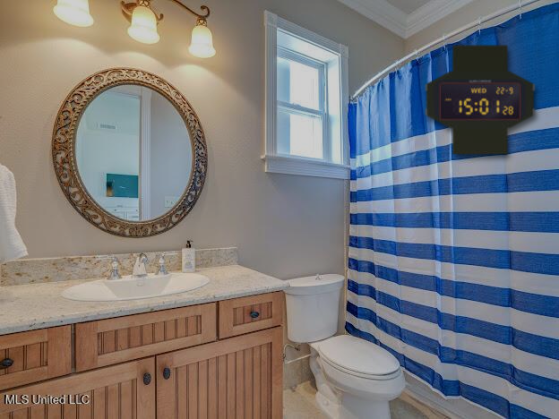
15:01
